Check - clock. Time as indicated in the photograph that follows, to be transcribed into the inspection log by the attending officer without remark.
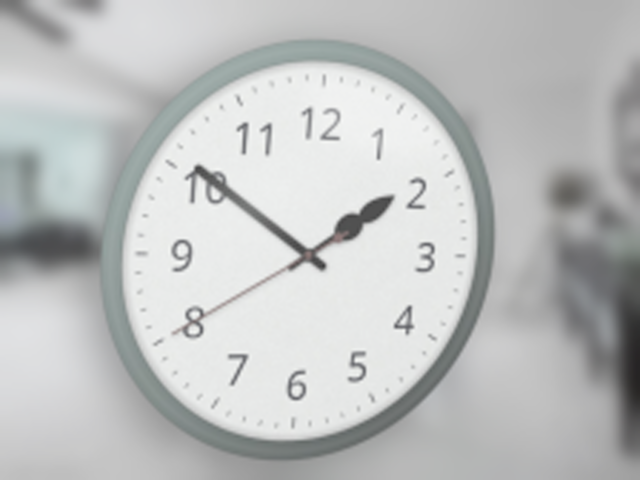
1:50:40
